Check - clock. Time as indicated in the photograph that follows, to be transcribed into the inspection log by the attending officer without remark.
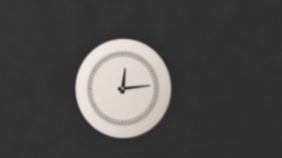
12:14
